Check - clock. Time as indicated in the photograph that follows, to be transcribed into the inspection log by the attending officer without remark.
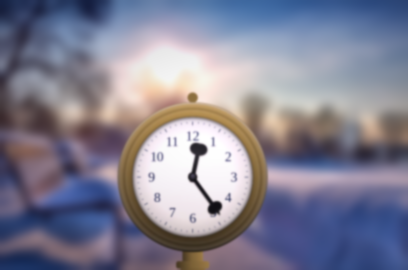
12:24
